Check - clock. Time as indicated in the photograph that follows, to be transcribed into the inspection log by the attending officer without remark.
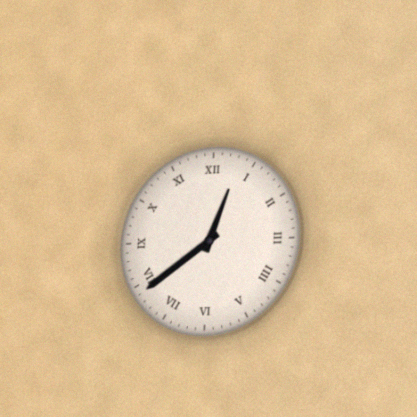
12:39
